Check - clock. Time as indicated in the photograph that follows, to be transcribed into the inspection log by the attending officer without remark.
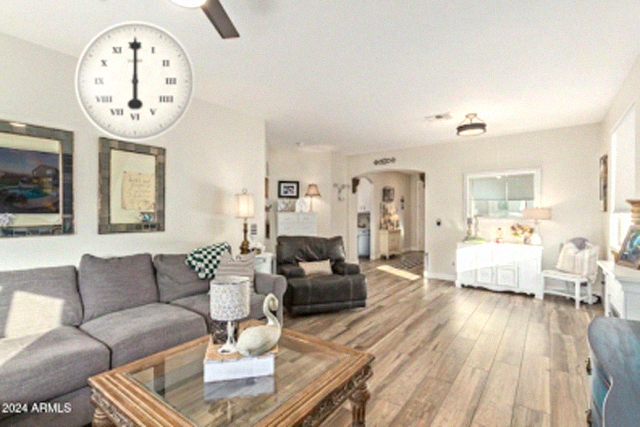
6:00
